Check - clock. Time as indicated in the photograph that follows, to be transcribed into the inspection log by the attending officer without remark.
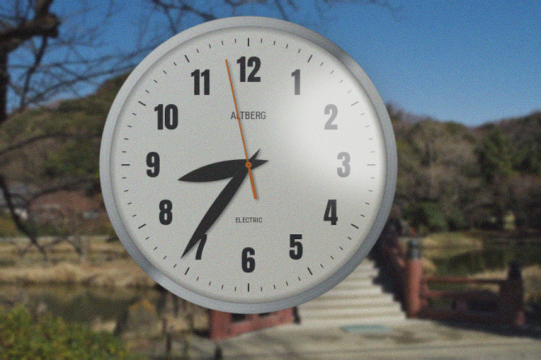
8:35:58
